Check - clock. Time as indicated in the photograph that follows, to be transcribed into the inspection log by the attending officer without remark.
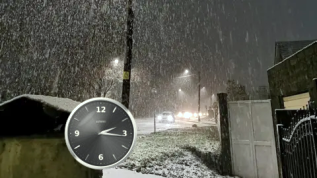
2:16
